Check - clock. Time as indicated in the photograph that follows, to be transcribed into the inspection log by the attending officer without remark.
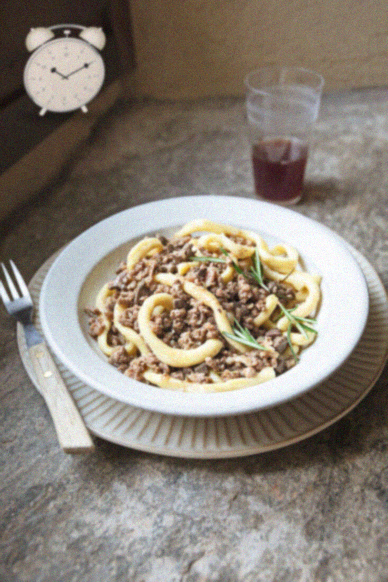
10:10
